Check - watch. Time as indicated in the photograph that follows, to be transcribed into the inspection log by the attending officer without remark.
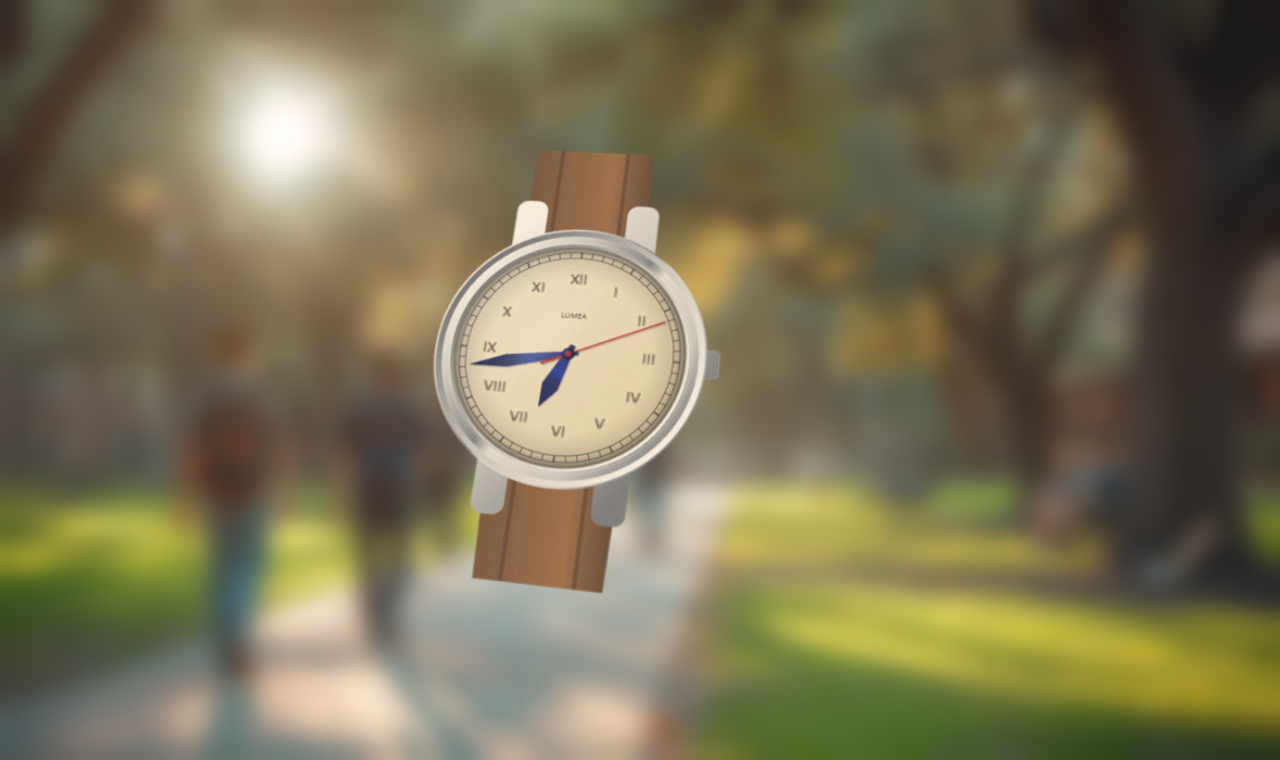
6:43:11
